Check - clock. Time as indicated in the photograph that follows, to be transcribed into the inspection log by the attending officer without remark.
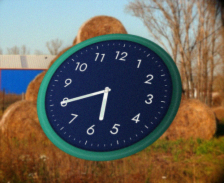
5:40
